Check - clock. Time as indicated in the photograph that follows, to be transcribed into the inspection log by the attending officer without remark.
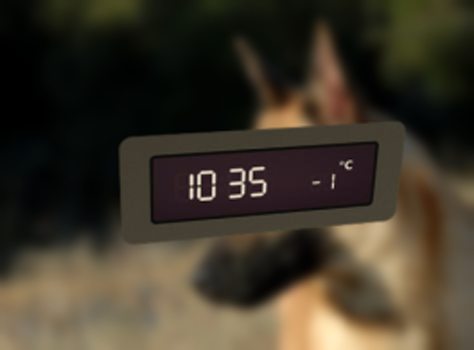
10:35
